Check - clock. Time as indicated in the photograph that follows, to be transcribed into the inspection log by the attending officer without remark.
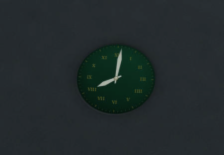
8:01
